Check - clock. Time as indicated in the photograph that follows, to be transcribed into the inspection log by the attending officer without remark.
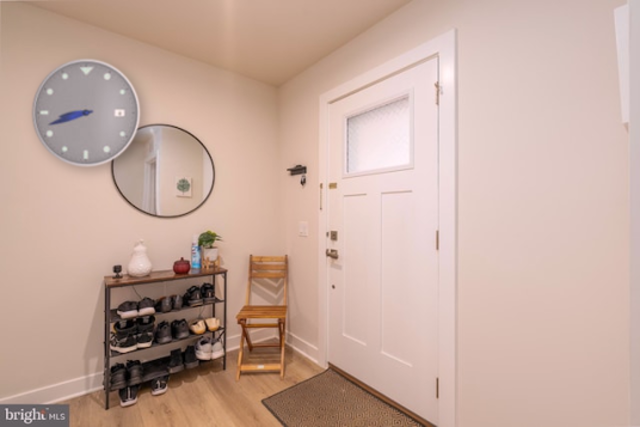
8:42
